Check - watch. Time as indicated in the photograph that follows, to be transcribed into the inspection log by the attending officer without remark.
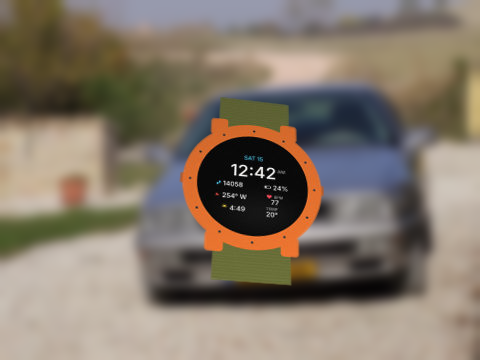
12:42
